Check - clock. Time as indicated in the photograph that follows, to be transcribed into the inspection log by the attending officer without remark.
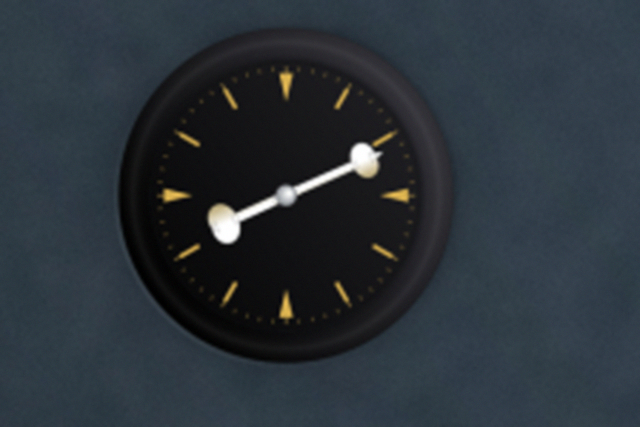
8:11
